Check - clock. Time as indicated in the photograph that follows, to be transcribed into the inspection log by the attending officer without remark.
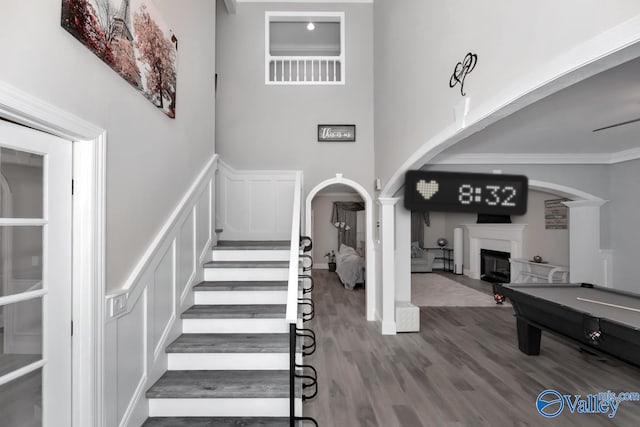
8:32
